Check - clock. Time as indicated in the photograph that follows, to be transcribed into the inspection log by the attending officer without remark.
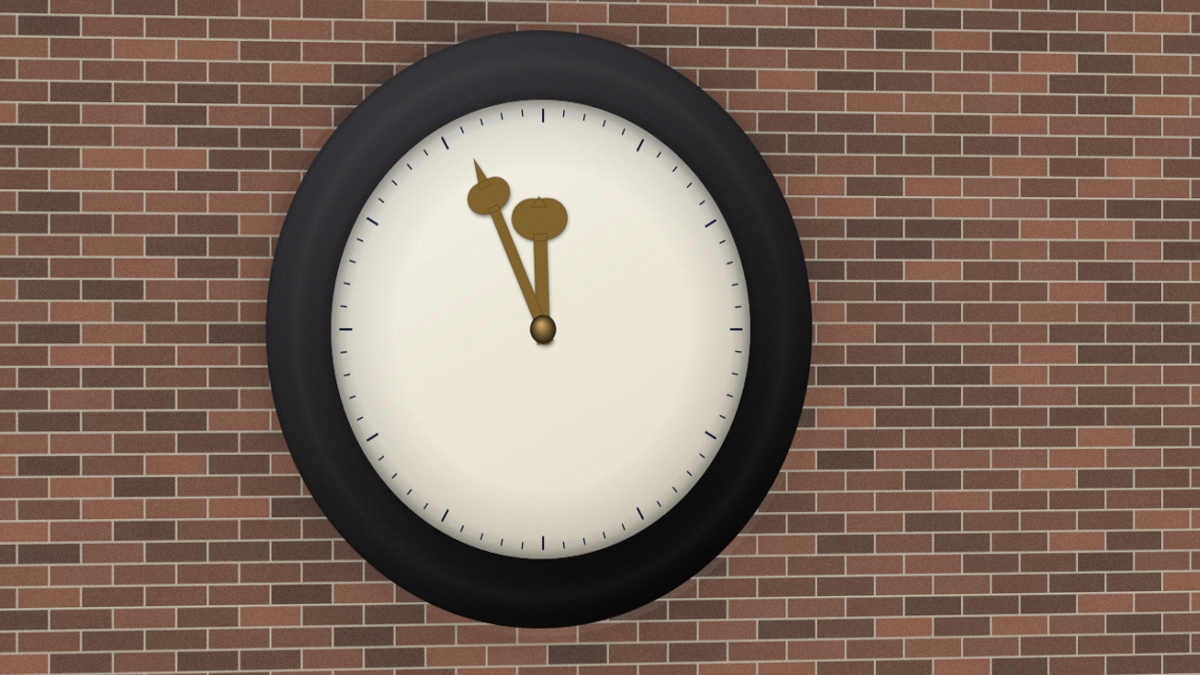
11:56
